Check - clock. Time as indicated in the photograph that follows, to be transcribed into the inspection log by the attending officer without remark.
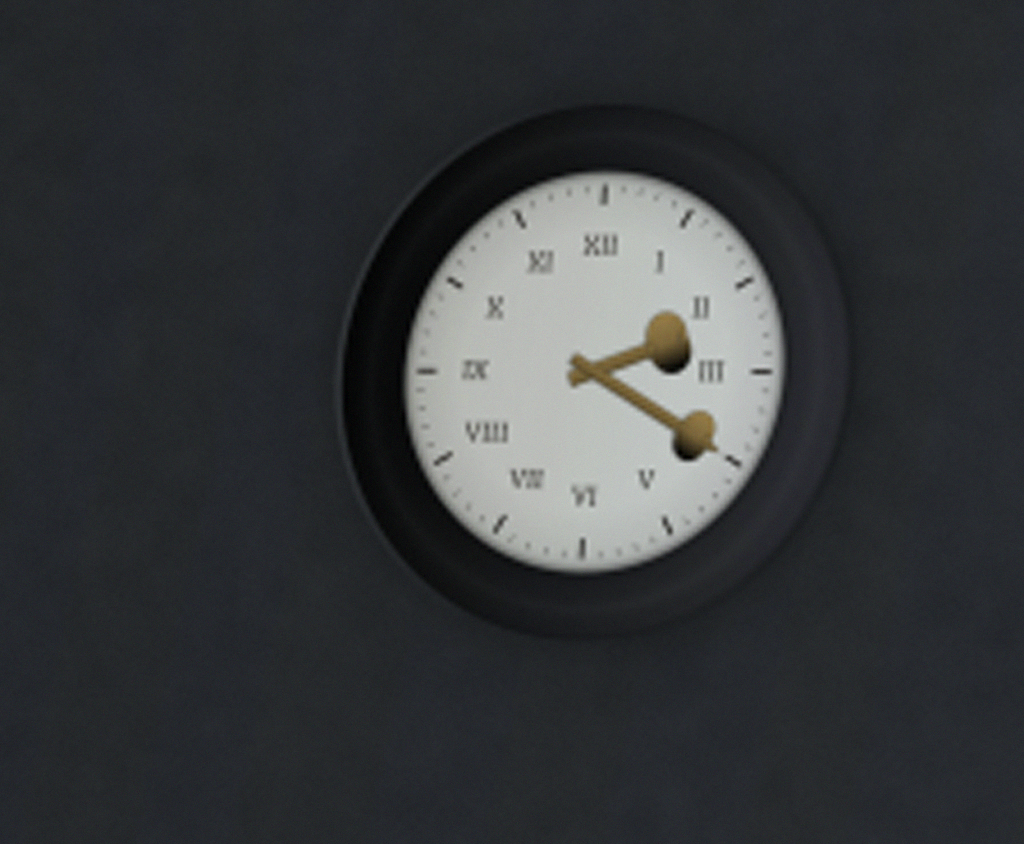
2:20
